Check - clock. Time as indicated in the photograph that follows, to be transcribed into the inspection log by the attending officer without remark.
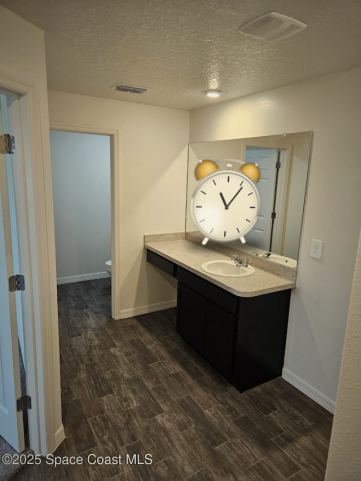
11:06
